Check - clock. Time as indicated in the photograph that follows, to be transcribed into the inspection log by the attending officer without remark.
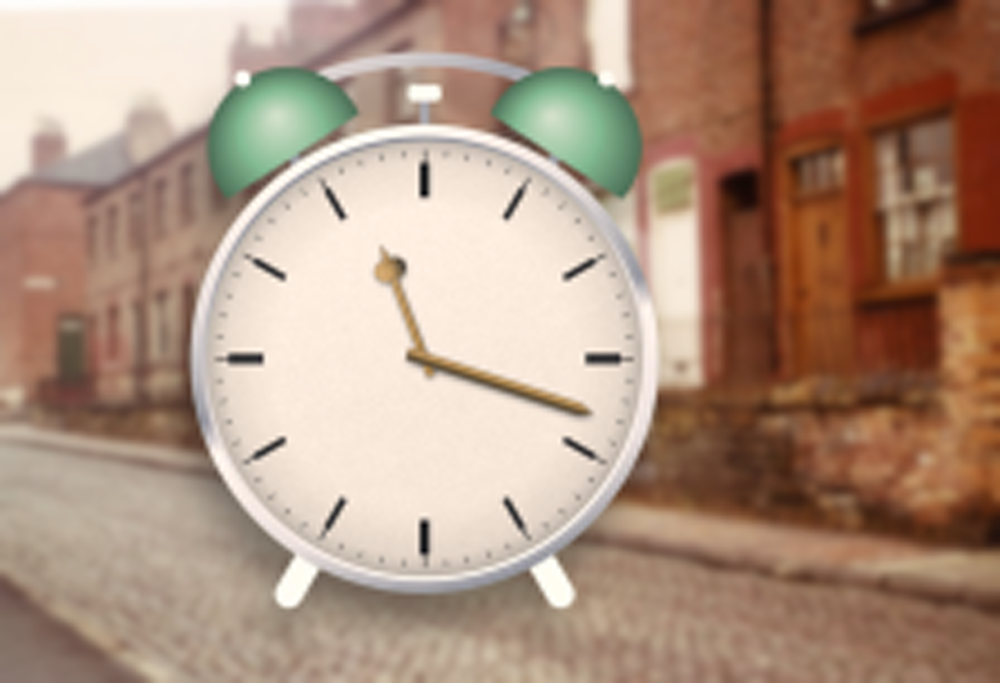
11:18
